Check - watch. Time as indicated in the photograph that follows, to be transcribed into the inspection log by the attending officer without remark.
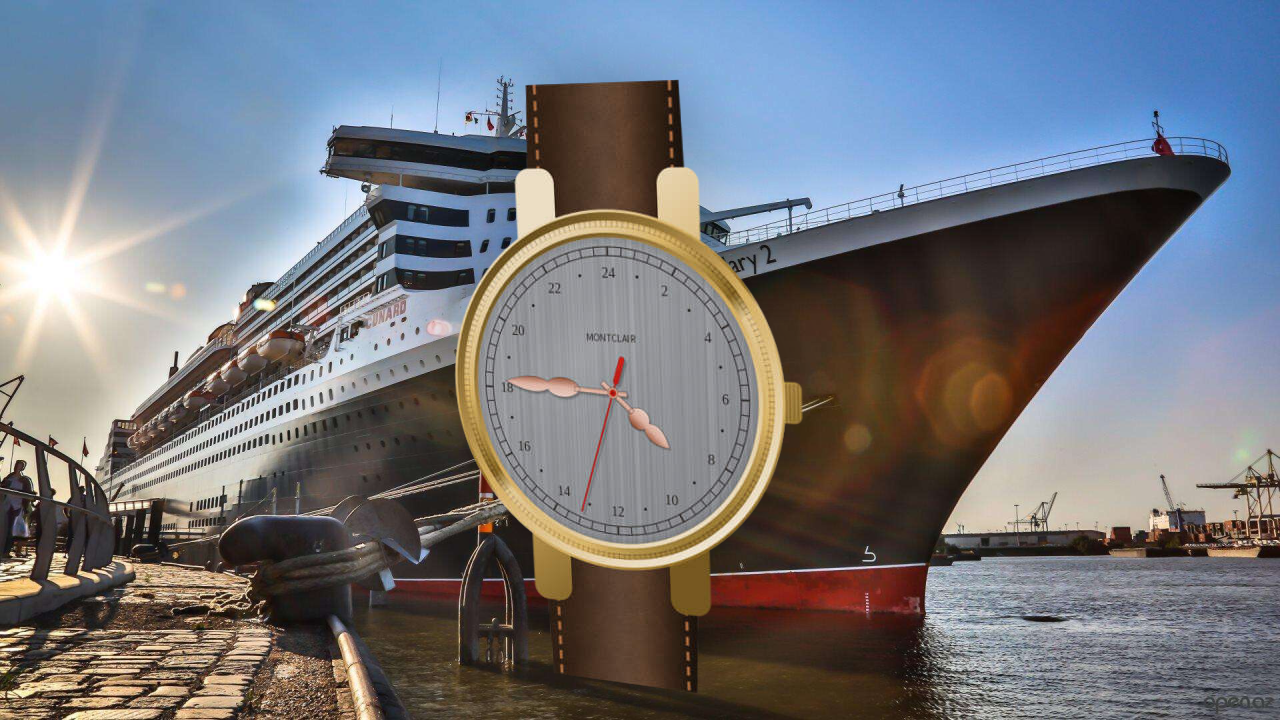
8:45:33
